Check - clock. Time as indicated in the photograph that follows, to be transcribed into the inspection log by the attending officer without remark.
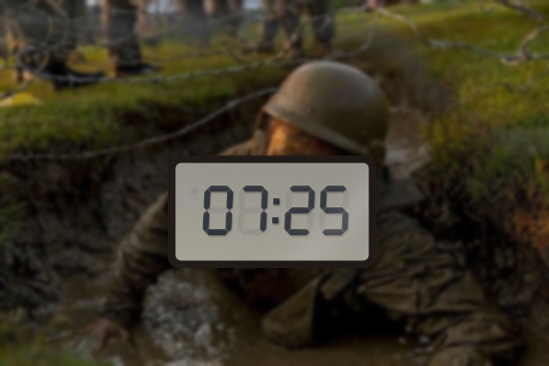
7:25
